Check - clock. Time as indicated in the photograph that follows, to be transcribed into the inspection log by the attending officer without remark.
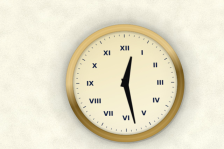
12:28
